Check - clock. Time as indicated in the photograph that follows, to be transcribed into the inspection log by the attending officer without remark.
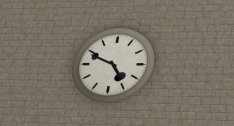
4:49
